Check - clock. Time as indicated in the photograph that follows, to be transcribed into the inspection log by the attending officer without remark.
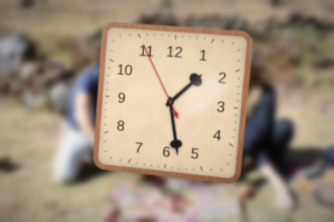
1:27:55
